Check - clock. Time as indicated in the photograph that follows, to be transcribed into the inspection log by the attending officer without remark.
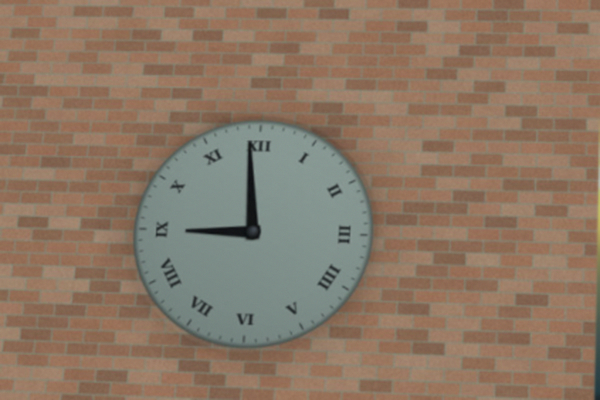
8:59
